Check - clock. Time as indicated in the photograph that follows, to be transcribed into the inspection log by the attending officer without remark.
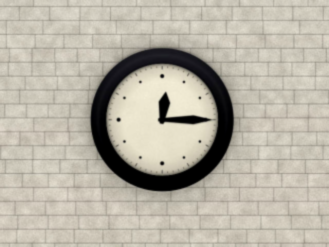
12:15
